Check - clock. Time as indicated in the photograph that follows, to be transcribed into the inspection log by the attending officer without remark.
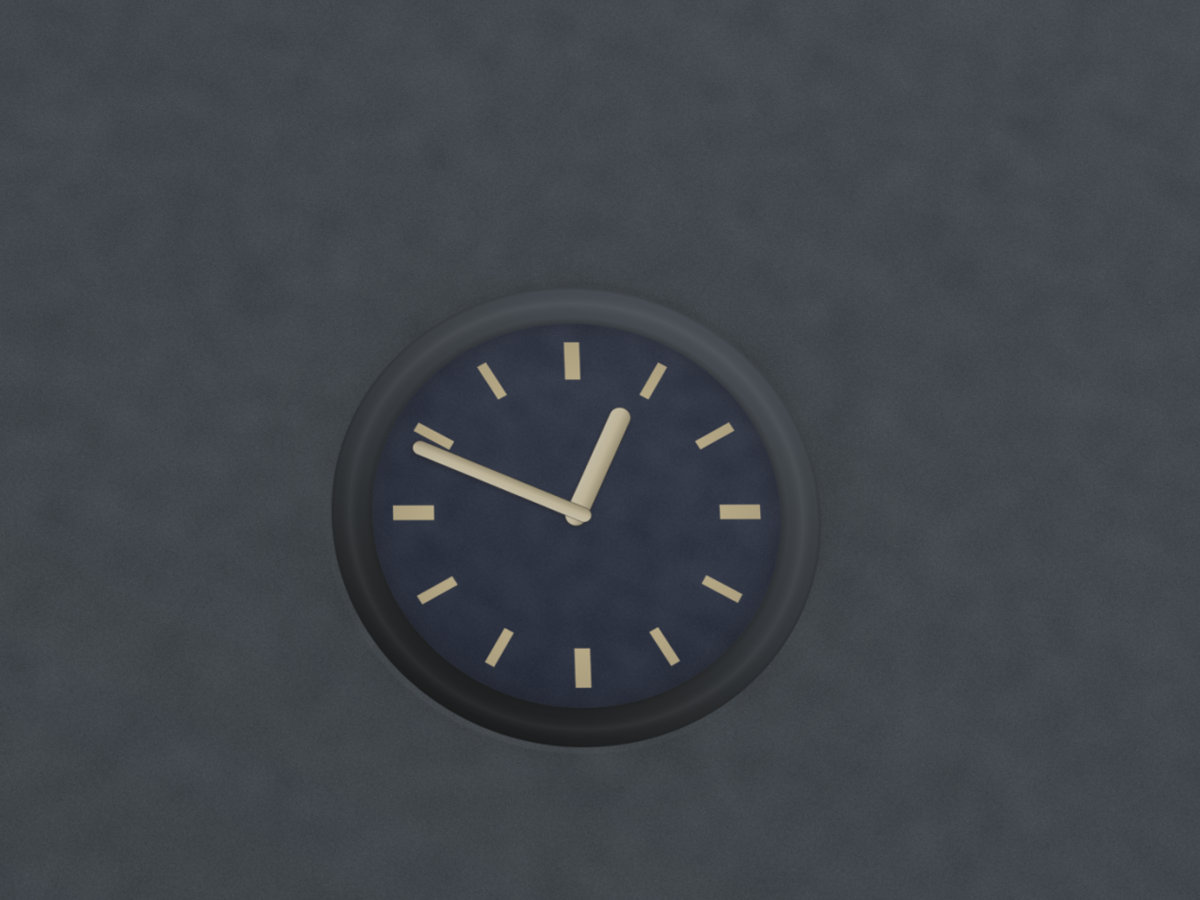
12:49
